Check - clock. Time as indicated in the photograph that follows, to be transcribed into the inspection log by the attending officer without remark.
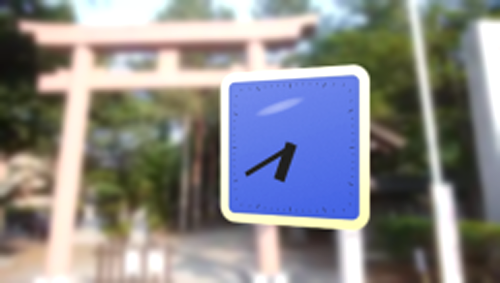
6:40
